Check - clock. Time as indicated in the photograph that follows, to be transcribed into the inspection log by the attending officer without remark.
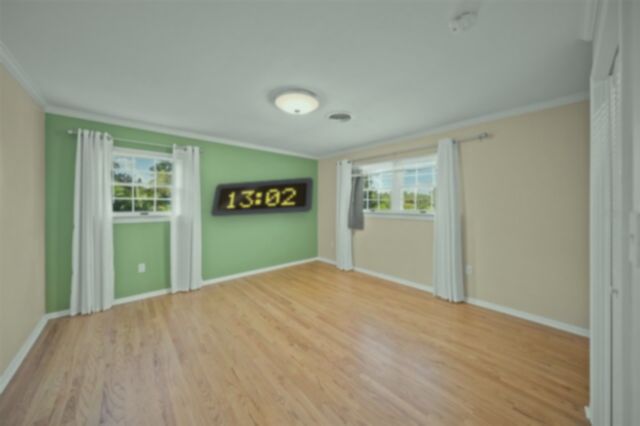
13:02
